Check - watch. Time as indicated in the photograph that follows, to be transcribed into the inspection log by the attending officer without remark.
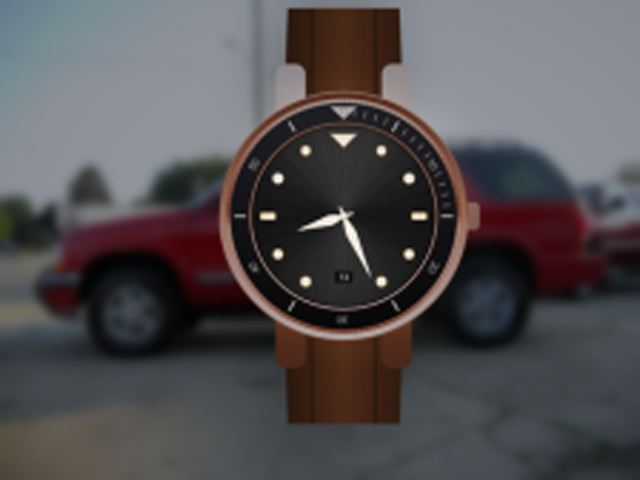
8:26
